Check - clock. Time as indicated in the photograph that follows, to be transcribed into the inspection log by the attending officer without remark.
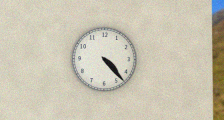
4:23
